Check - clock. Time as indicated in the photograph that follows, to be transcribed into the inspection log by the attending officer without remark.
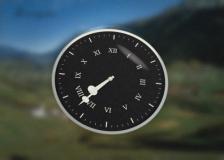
7:37
